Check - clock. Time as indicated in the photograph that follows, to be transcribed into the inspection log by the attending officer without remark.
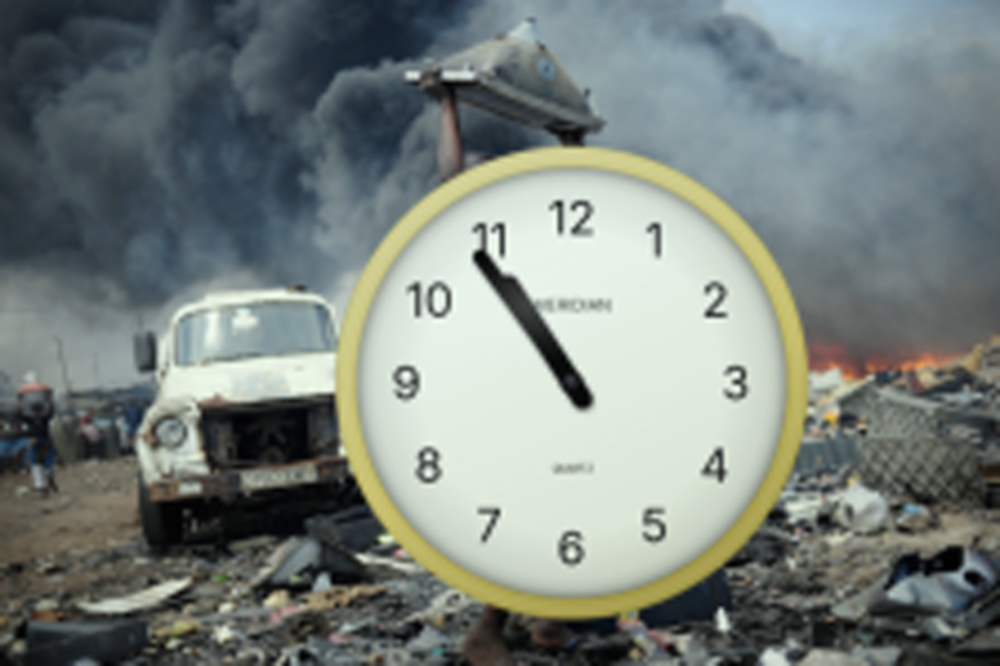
10:54
